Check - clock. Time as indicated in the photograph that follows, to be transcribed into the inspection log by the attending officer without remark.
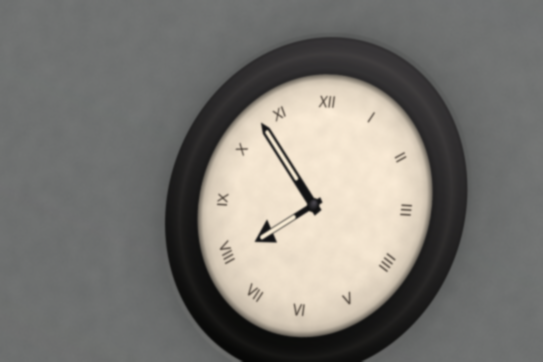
7:53
